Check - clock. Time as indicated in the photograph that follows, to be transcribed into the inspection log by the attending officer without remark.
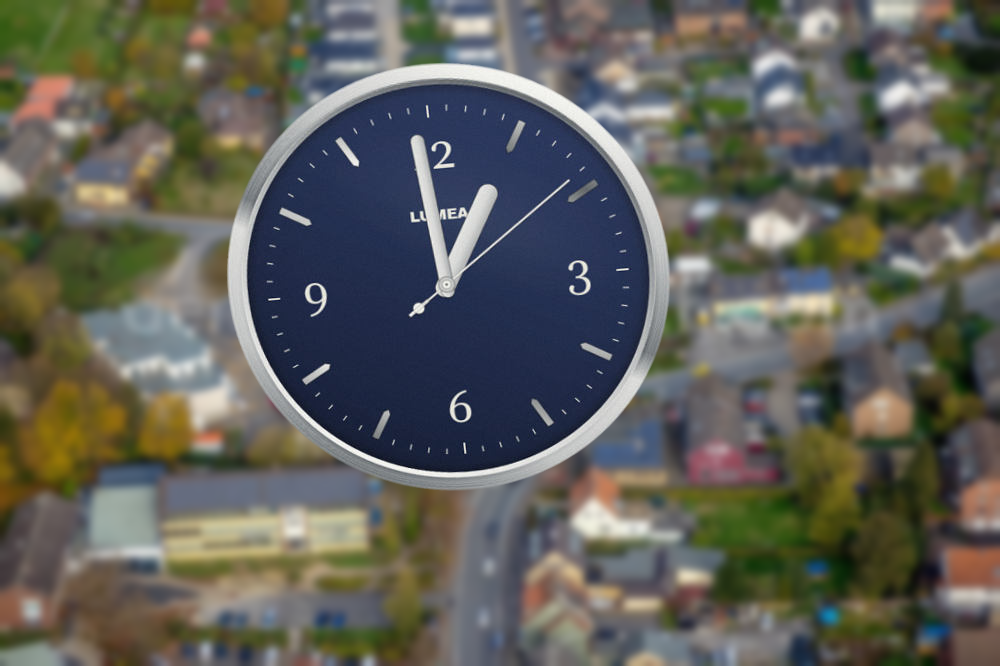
12:59:09
